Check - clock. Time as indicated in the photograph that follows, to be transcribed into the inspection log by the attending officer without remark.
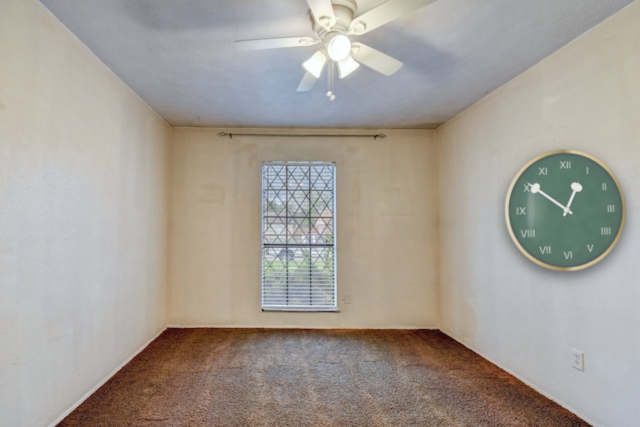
12:51
